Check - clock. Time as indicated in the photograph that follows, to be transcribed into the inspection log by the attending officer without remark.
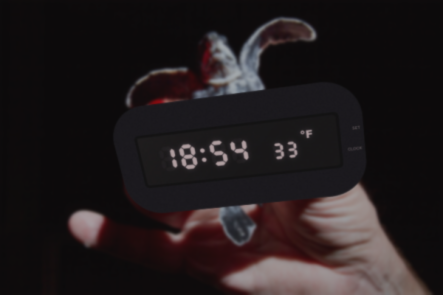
18:54
